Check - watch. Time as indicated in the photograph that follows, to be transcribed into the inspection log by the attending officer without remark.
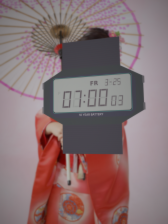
7:00:03
